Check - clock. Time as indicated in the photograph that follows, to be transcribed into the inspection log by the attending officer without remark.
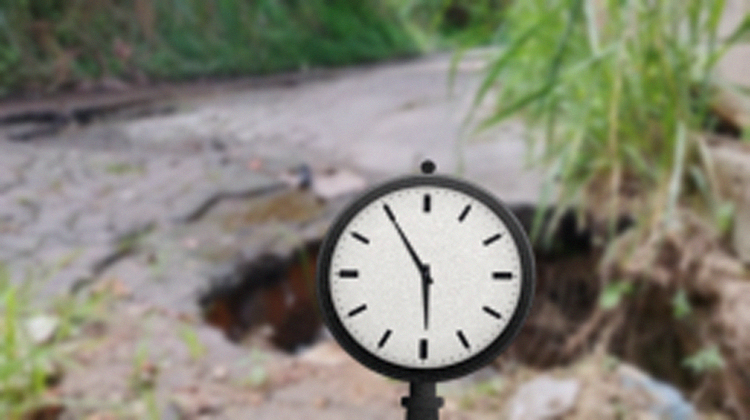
5:55
